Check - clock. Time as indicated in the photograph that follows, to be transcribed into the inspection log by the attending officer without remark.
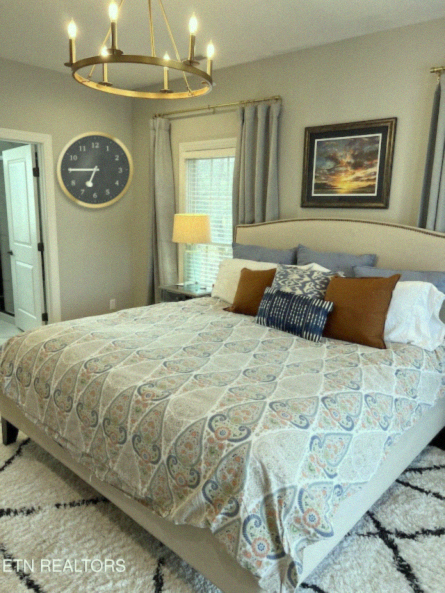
6:45
